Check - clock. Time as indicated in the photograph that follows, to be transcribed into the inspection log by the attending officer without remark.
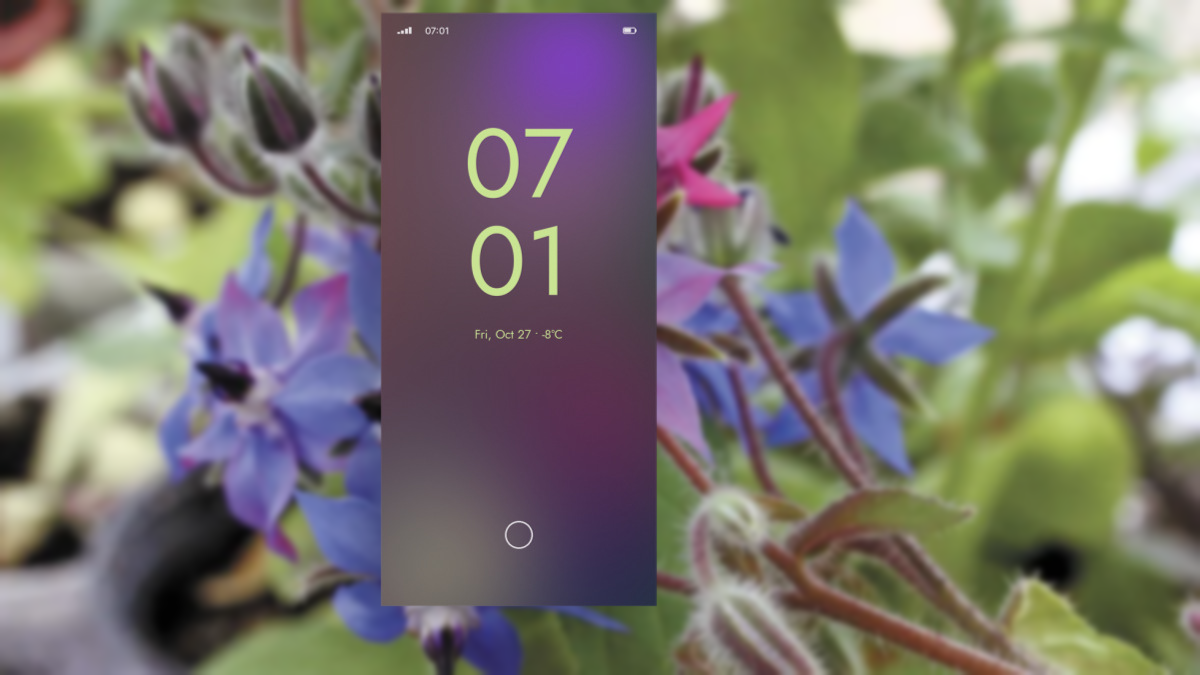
7:01
